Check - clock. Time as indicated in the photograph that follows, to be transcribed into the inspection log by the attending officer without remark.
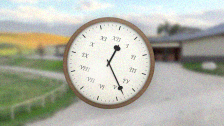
12:23
